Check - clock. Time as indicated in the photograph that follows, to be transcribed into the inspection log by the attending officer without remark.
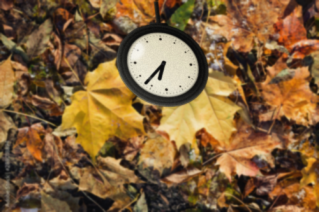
6:37
